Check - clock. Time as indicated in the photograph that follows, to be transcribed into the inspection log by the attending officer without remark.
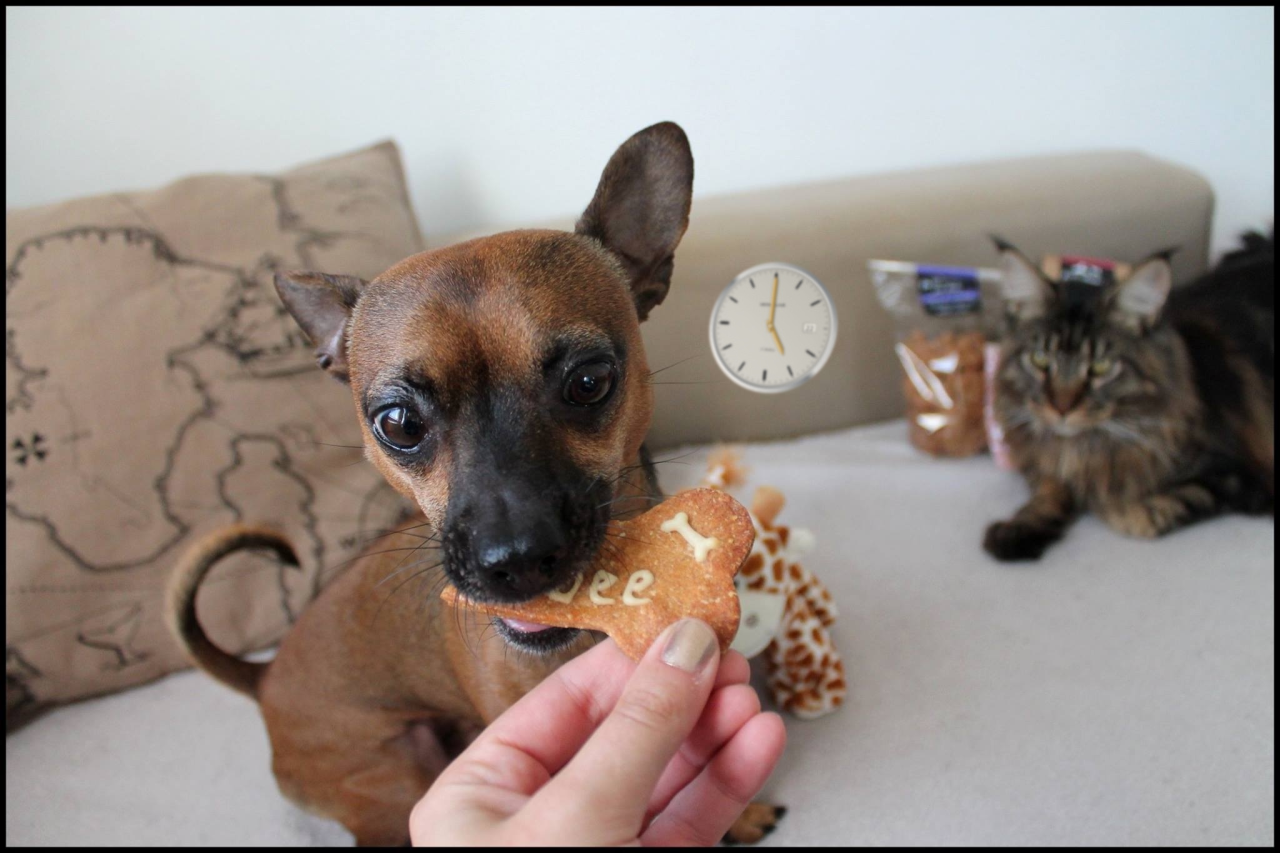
5:00
